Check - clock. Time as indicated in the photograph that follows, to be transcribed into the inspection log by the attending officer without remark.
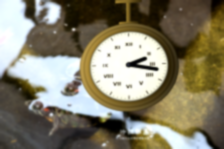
2:17
